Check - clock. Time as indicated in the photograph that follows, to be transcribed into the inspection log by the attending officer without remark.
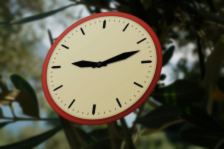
9:12
